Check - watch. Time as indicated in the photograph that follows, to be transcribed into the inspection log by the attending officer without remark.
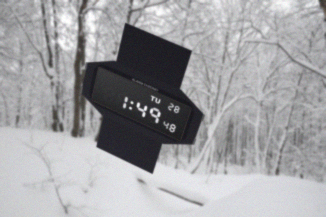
1:49
